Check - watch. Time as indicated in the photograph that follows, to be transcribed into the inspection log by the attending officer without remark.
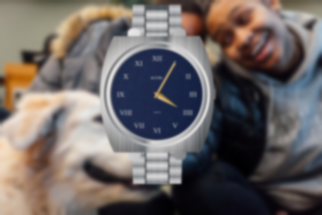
4:05
